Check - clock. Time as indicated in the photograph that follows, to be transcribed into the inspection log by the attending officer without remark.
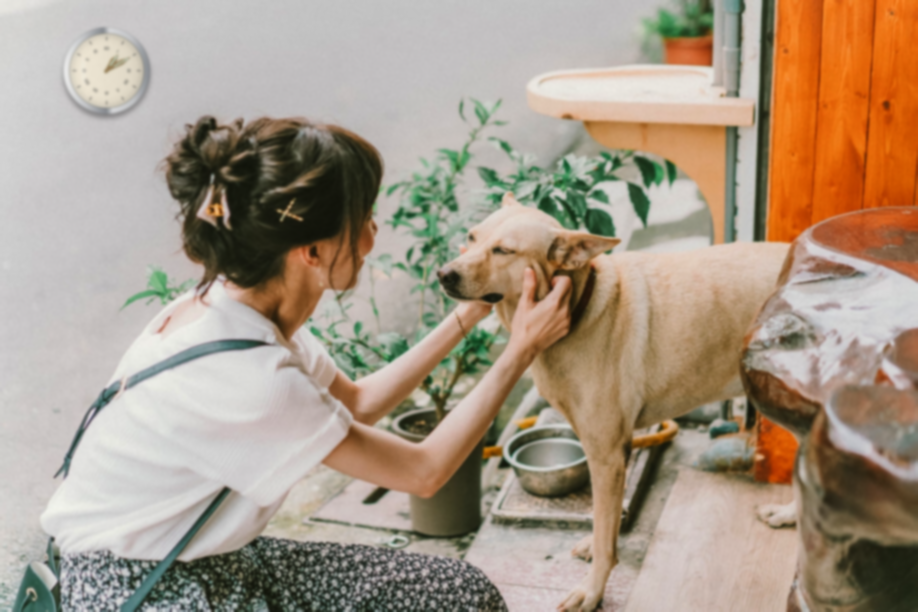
1:10
